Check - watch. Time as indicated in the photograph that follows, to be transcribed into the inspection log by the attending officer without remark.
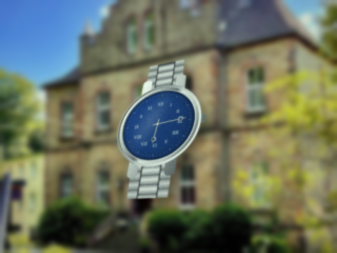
6:14
